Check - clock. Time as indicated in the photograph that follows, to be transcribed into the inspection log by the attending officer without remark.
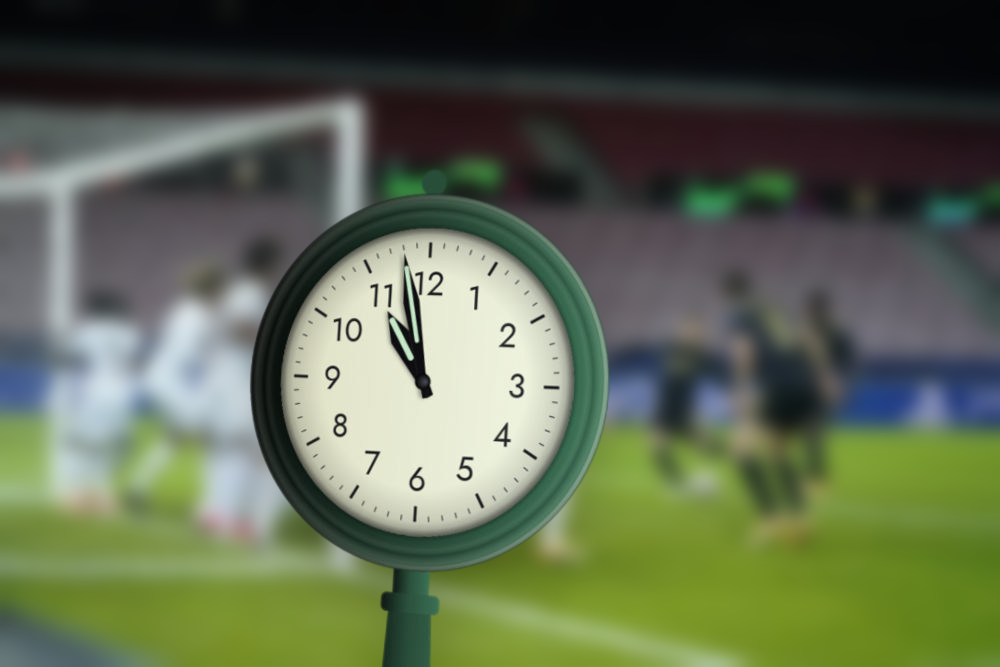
10:58
